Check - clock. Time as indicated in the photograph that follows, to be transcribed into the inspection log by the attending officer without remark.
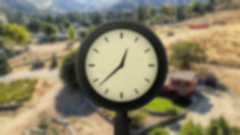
12:38
